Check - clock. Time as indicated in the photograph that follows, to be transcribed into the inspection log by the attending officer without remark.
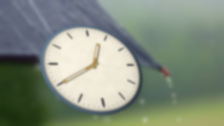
12:40
